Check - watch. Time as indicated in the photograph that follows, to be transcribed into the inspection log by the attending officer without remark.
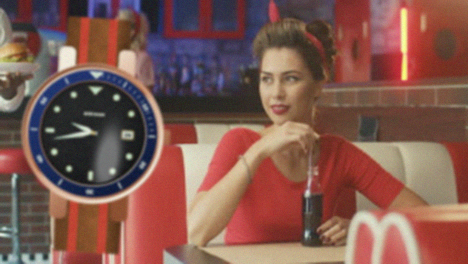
9:43
